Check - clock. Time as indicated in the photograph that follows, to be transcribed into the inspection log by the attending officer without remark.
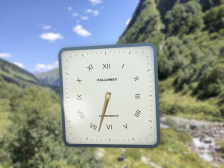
6:33
